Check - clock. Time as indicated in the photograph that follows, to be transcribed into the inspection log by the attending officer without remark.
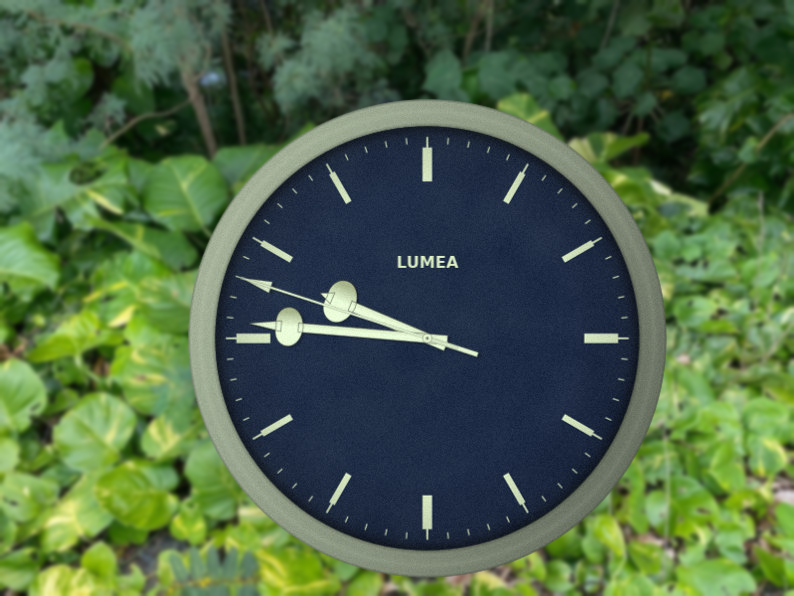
9:45:48
